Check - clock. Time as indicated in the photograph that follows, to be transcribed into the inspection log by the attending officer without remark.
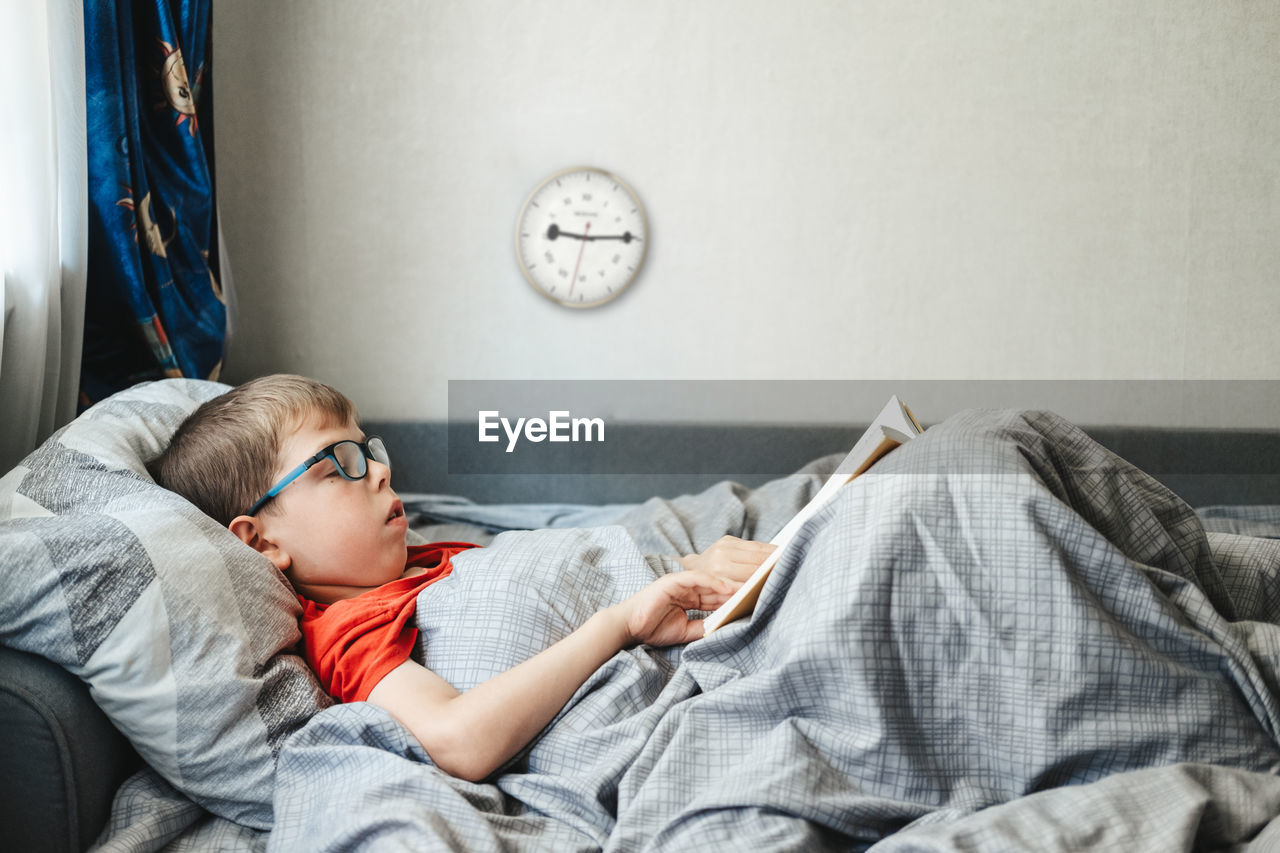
9:14:32
